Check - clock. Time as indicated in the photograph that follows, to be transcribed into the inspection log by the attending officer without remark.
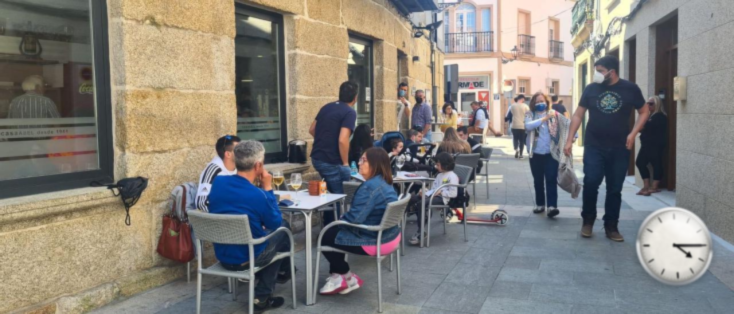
4:15
